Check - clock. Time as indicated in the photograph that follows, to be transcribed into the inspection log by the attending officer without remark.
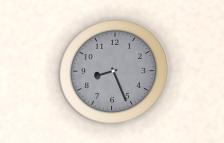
8:26
